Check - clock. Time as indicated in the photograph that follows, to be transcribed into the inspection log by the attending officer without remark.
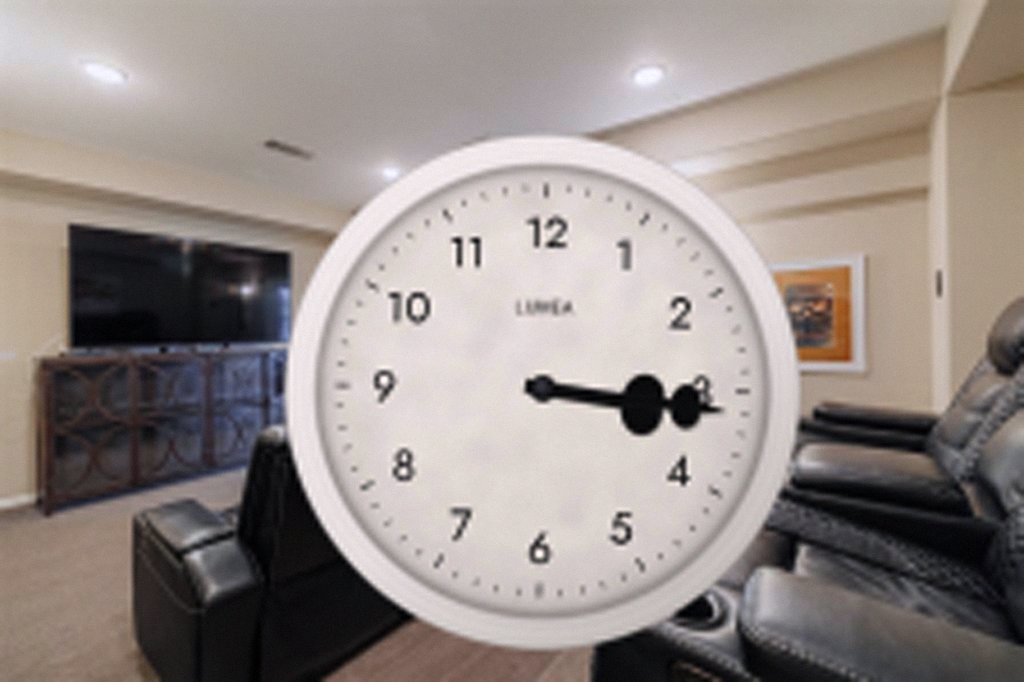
3:16
